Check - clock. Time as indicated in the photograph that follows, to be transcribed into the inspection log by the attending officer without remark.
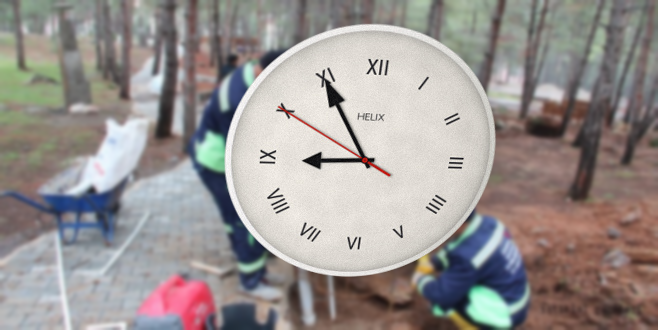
8:54:50
